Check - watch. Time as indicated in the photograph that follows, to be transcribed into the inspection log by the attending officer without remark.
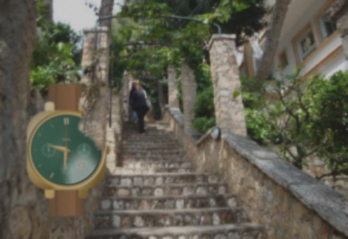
9:31
